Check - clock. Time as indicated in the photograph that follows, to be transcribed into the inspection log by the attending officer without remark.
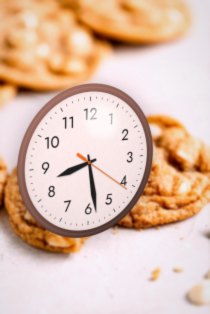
8:28:21
